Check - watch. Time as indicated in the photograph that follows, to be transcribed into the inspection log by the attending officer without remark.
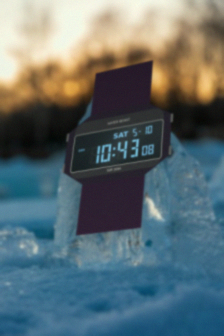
10:43
